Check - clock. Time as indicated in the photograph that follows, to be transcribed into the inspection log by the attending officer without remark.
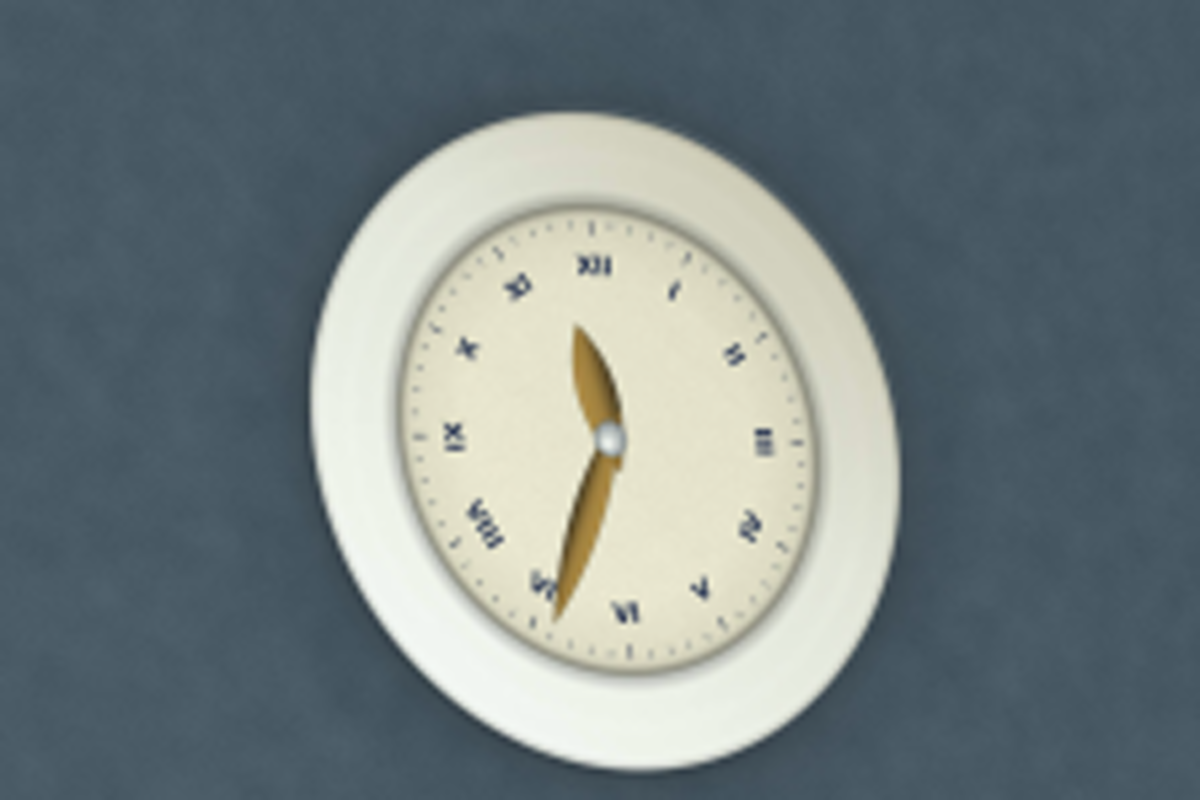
11:34
